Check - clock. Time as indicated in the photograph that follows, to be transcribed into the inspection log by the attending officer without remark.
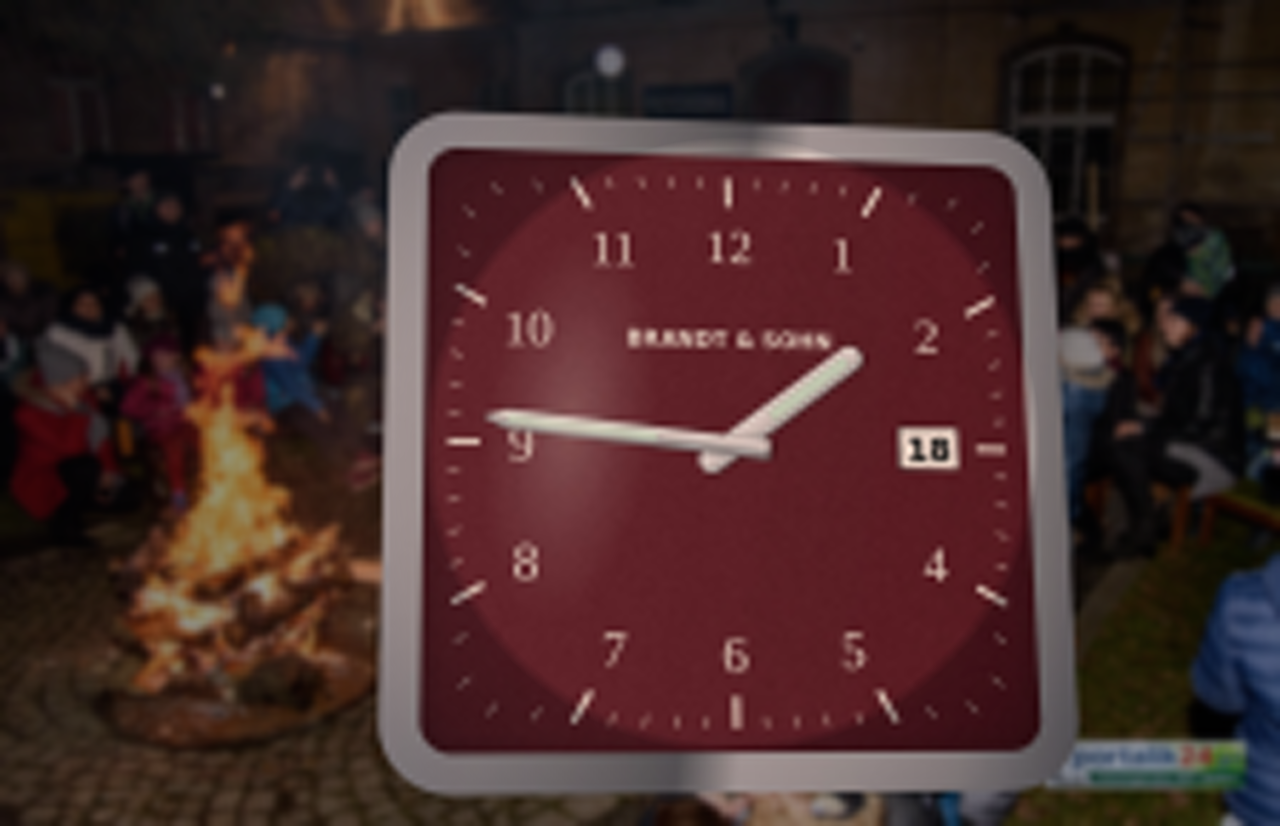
1:46
